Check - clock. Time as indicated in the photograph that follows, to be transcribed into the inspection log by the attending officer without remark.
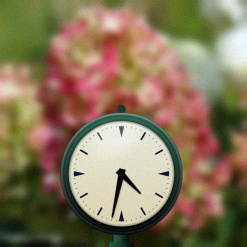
4:32
